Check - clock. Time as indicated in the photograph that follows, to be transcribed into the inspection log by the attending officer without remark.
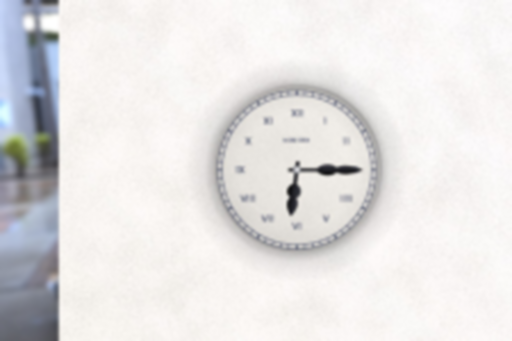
6:15
